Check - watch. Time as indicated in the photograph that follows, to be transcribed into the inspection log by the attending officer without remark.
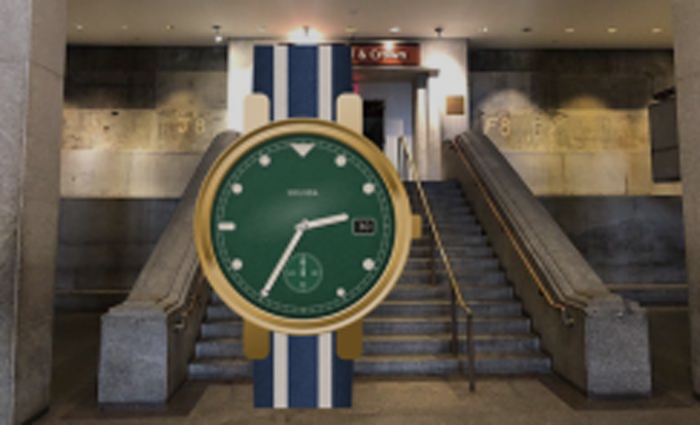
2:35
